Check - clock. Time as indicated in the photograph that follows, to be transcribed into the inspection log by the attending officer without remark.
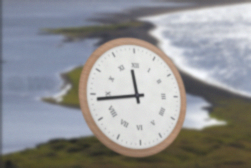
11:44
